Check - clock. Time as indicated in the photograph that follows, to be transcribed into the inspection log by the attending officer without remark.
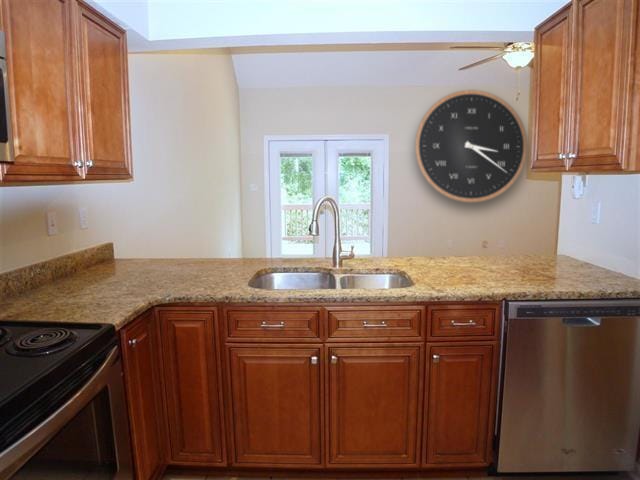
3:21
